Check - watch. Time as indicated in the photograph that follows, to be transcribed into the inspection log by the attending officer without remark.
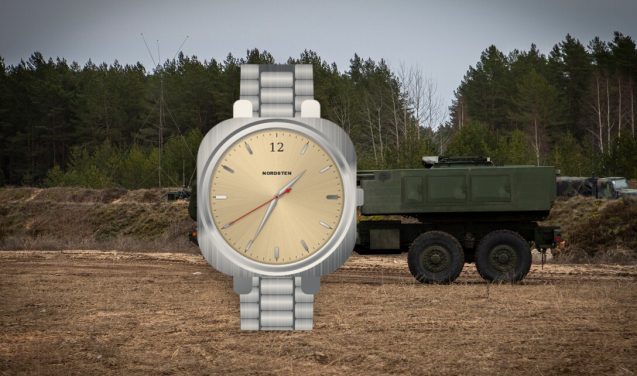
1:34:40
